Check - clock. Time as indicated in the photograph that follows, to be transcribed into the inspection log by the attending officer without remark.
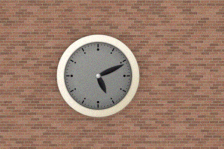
5:11
